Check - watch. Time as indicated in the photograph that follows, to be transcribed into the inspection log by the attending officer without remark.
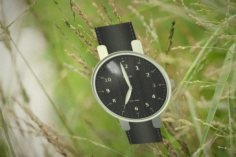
6:59
